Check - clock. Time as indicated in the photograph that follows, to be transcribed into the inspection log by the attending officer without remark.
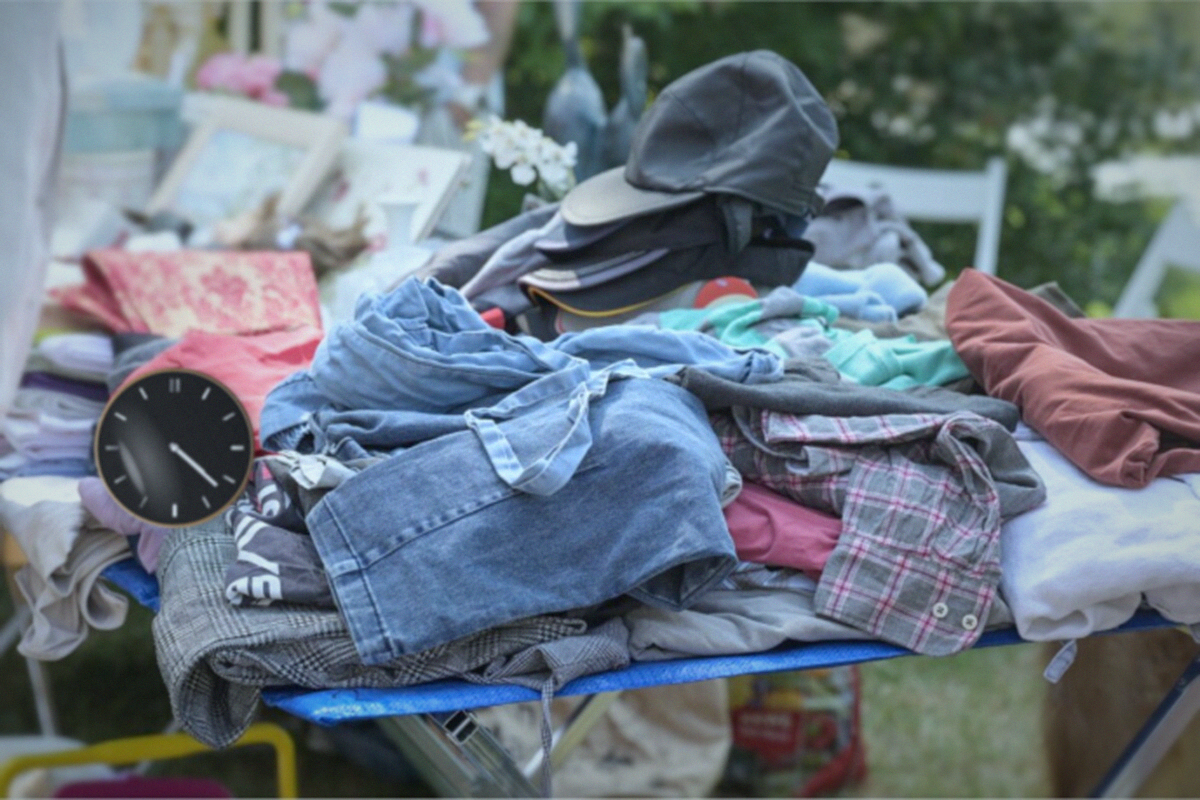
4:22
